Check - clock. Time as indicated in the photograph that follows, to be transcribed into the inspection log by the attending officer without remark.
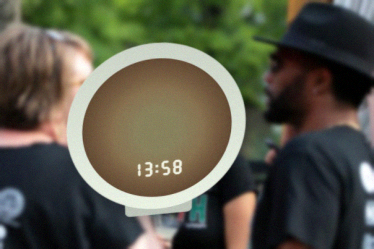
13:58
